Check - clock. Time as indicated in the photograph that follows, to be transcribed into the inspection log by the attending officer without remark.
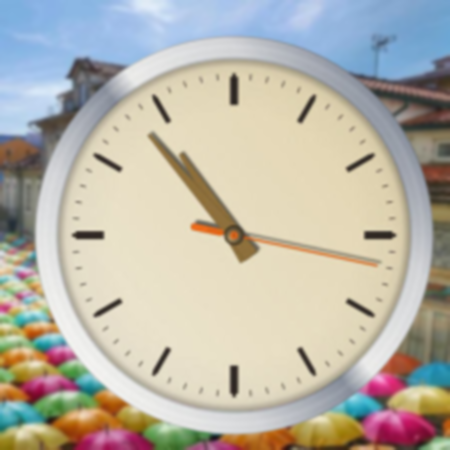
10:53:17
